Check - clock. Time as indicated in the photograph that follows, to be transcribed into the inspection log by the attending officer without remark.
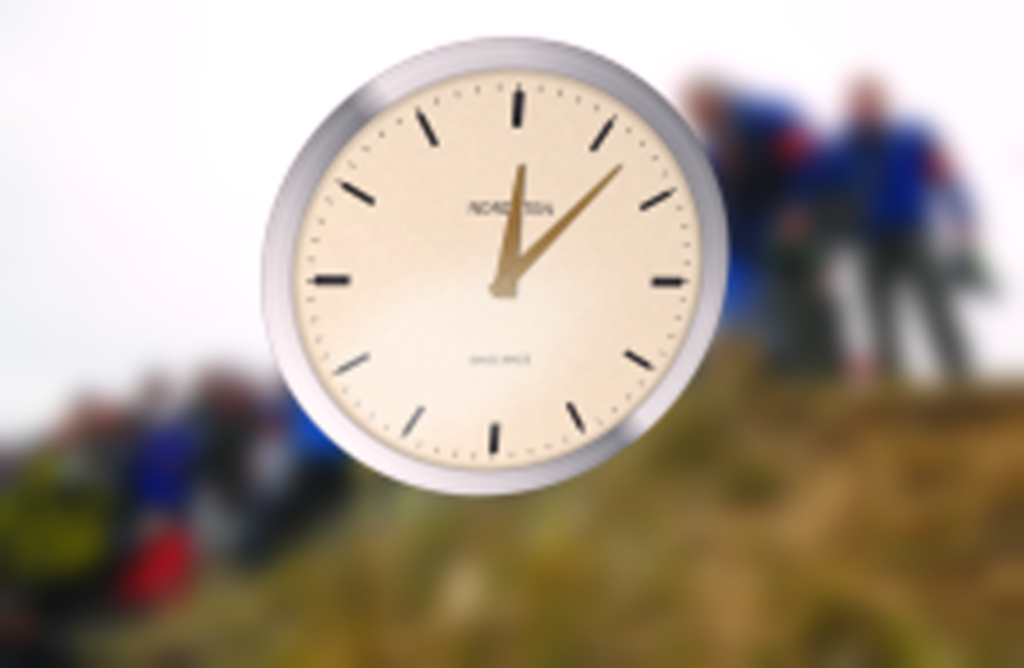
12:07
